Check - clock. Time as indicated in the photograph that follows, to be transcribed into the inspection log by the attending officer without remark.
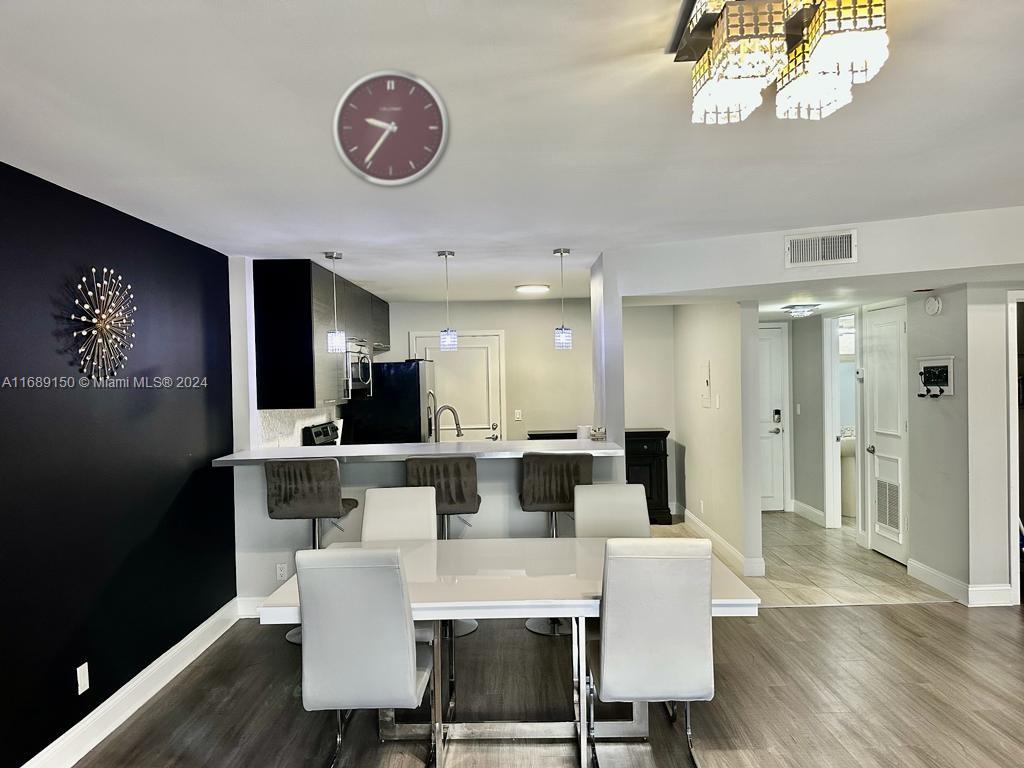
9:36
